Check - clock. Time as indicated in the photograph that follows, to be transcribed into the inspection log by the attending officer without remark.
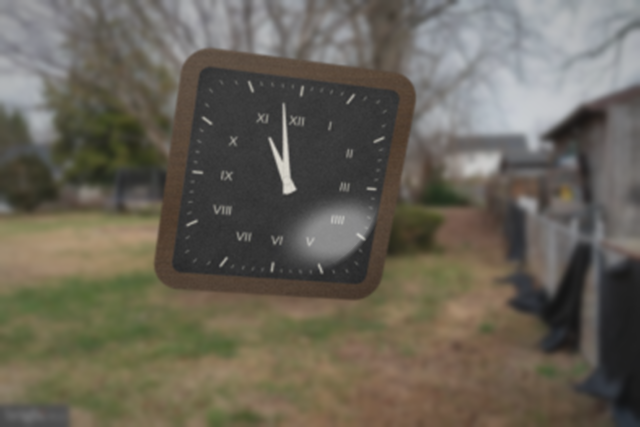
10:58
